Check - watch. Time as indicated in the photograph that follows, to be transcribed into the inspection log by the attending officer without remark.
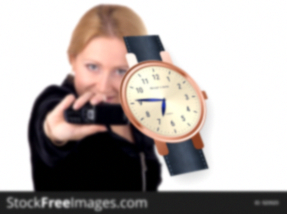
6:46
